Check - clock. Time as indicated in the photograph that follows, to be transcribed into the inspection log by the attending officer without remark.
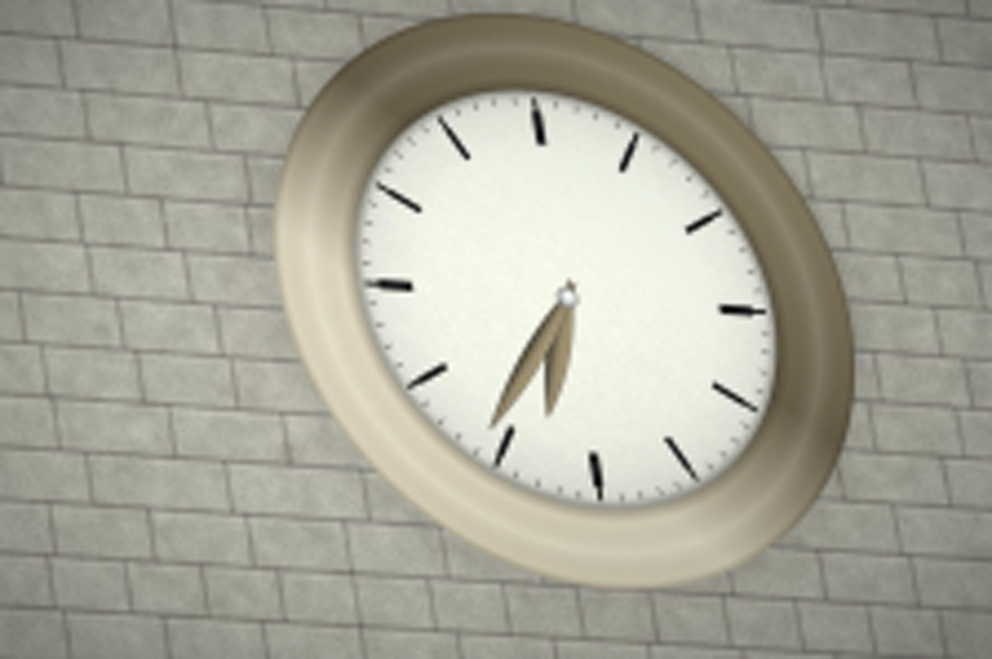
6:36
